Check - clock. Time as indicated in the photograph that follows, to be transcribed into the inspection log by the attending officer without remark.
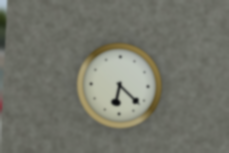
6:22
